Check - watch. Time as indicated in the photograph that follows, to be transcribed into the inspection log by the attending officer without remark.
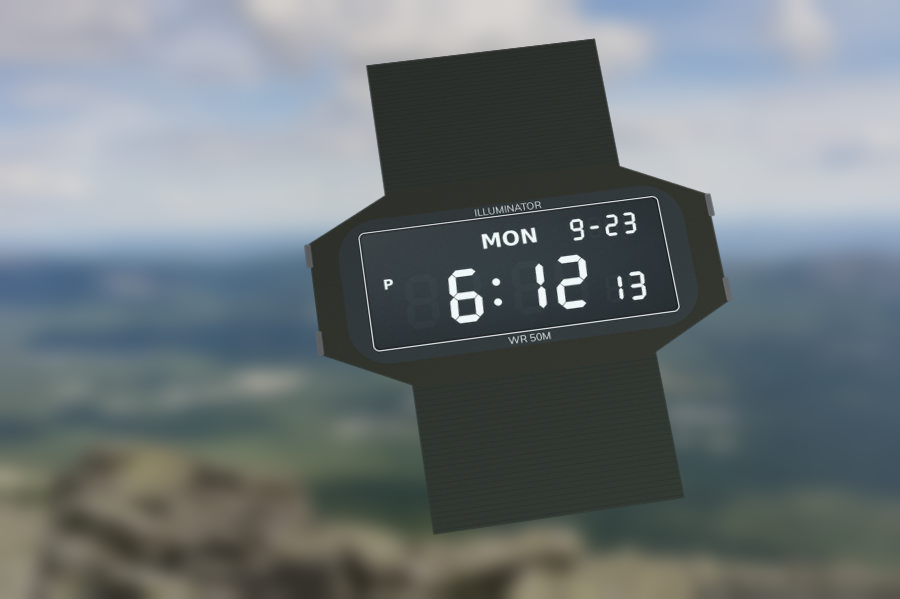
6:12:13
